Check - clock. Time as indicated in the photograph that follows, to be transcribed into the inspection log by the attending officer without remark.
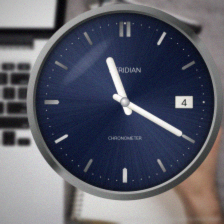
11:20
